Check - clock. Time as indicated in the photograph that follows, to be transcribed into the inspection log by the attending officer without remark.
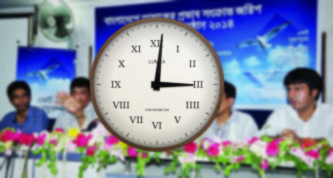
3:01
